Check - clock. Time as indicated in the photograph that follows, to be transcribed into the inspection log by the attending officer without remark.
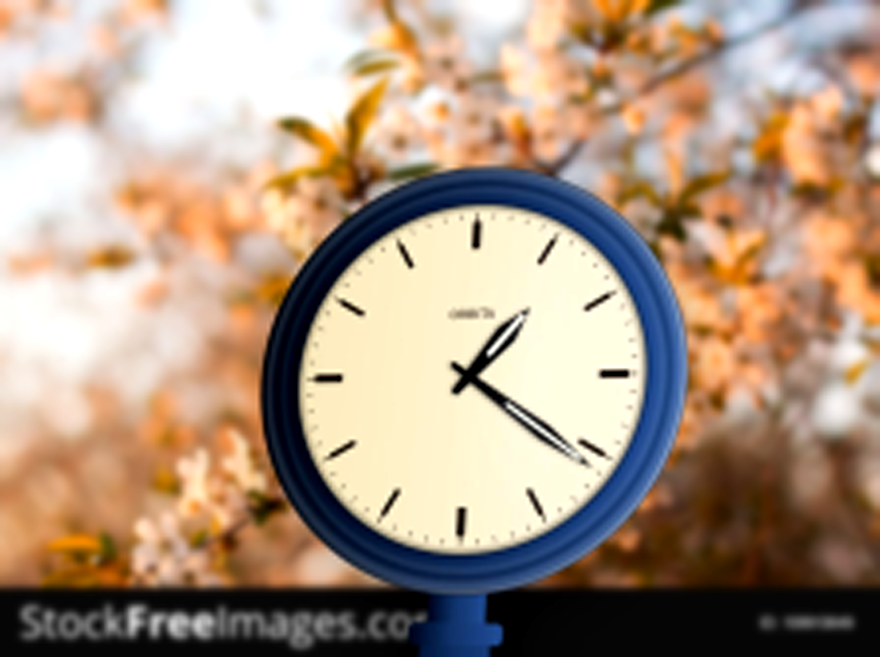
1:21
